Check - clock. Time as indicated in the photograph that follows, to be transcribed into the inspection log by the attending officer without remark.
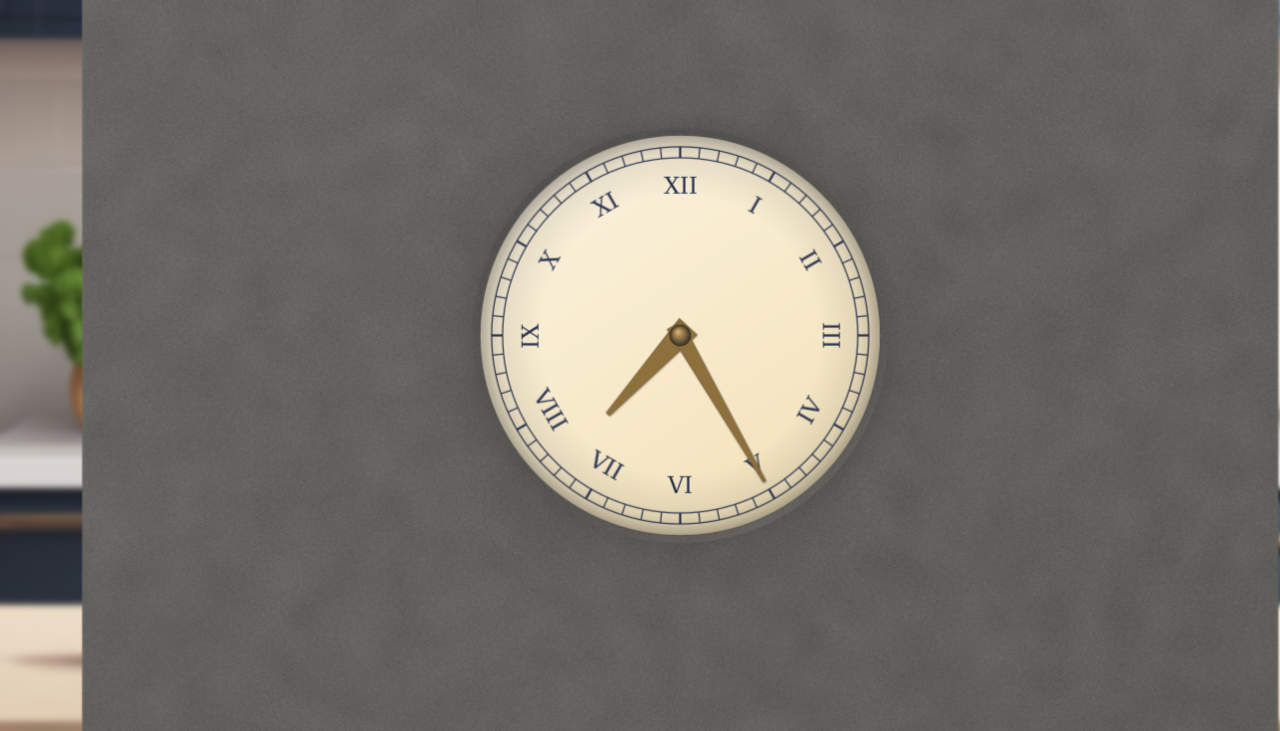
7:25
